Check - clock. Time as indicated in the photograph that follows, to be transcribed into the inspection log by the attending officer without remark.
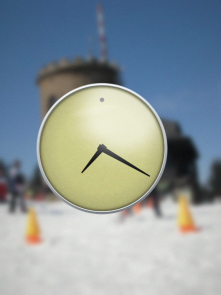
7:20
